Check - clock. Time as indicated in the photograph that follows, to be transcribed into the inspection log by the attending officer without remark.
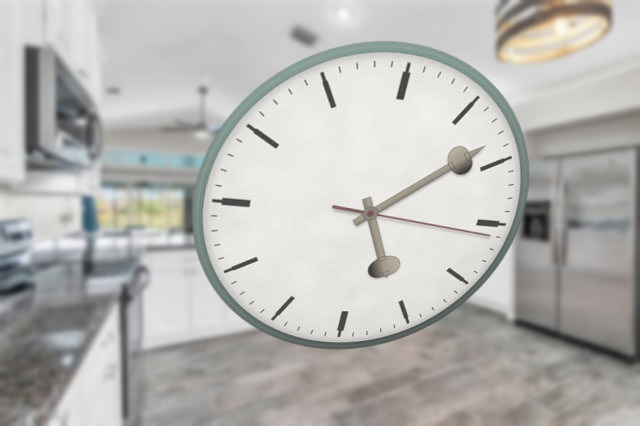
5:08:16
